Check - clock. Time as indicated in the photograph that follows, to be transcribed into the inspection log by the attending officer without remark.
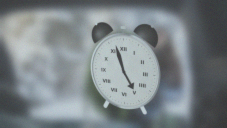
4:57
